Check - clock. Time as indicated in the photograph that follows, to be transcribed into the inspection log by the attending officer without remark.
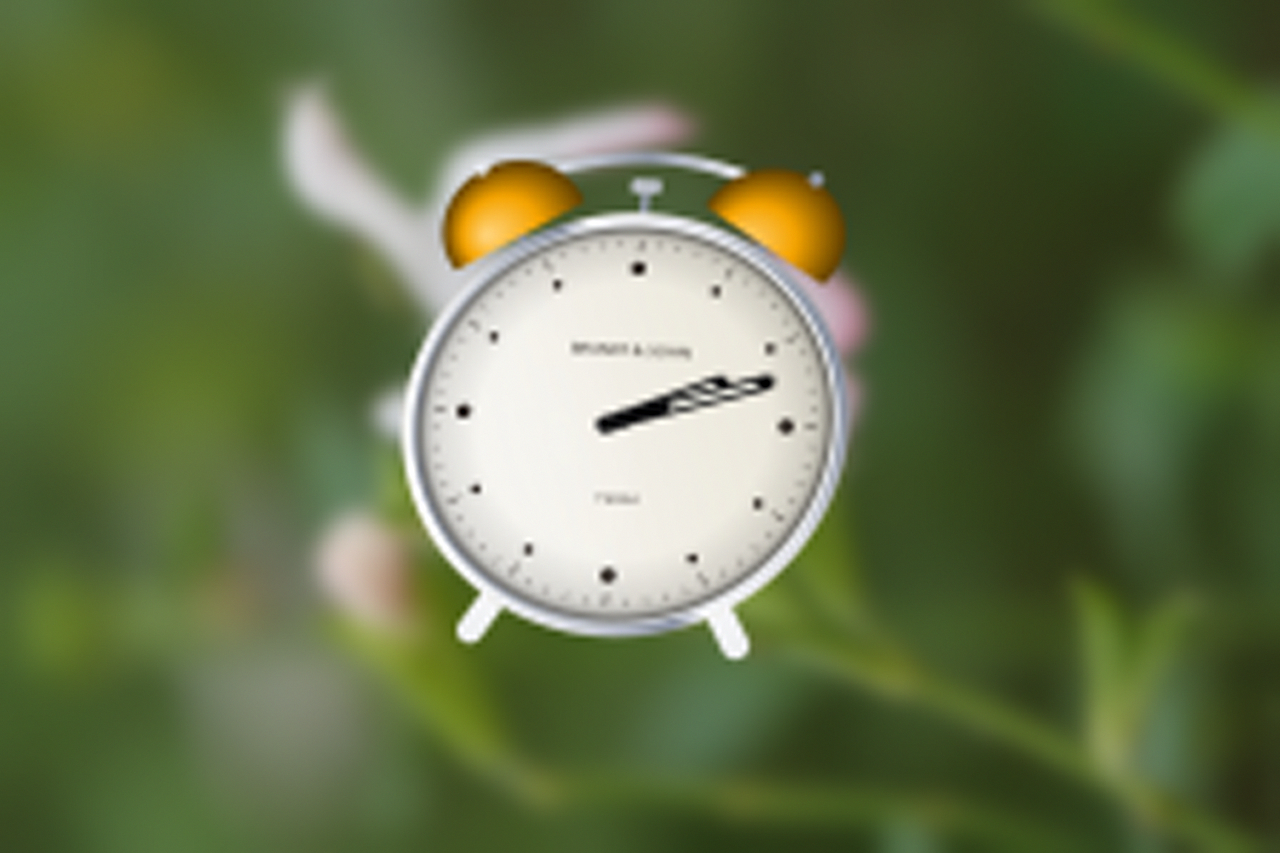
2:12
